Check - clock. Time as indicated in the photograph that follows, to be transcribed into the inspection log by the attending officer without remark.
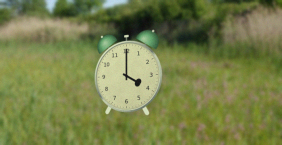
4:00
